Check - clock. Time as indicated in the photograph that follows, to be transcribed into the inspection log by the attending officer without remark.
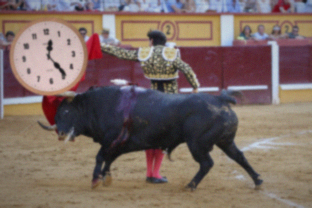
12:24
